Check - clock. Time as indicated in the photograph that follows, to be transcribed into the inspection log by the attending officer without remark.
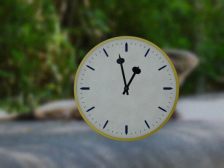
12:58
